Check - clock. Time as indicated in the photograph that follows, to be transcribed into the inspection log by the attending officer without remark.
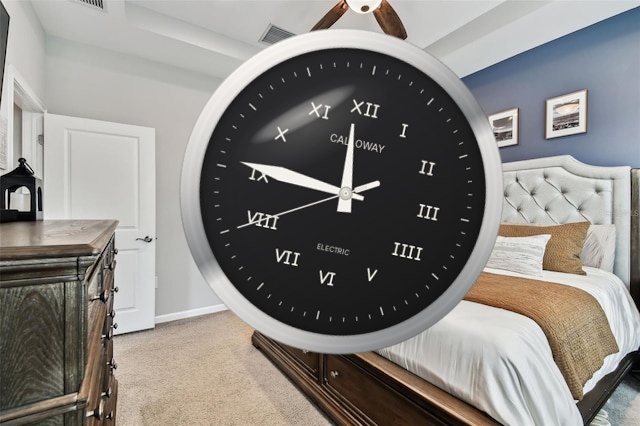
11:45:40
